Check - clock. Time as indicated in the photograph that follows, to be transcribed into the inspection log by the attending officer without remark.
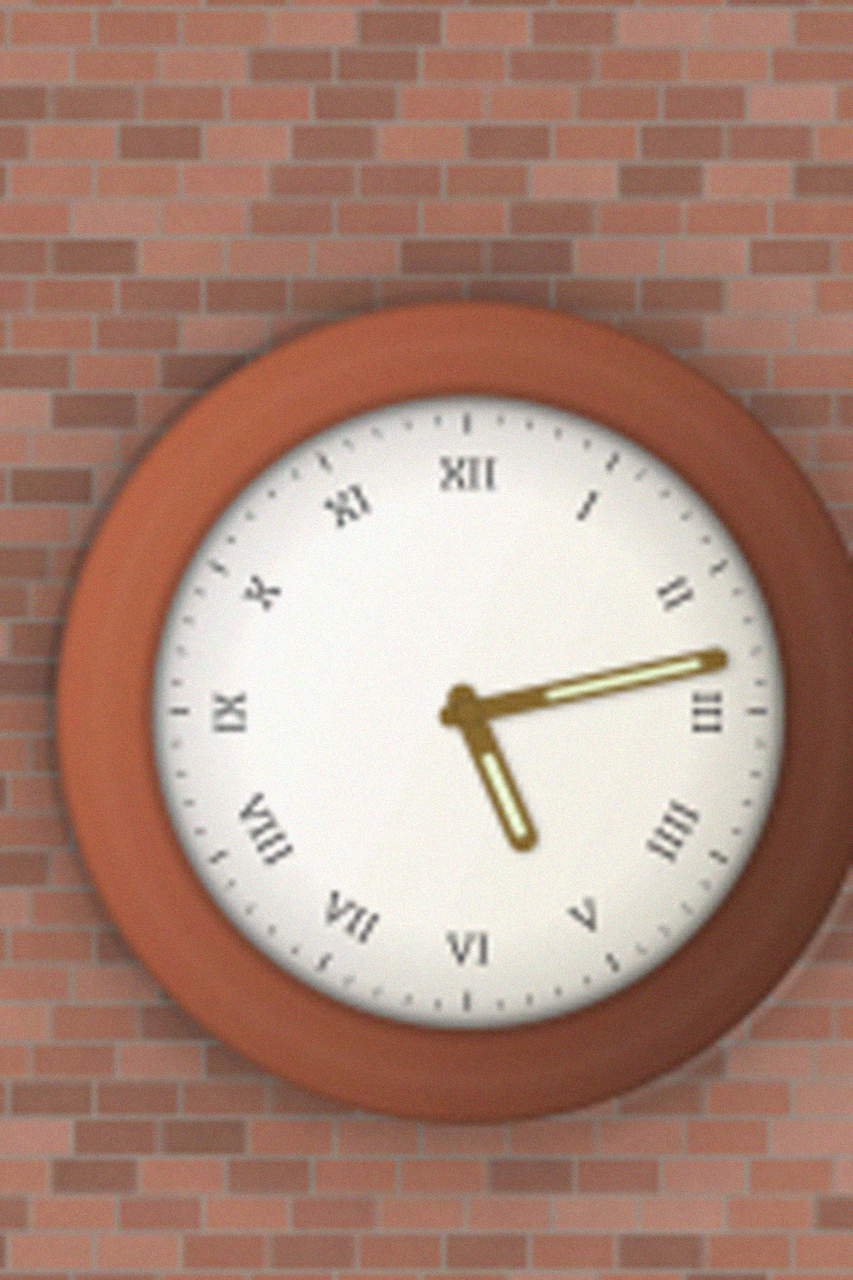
5:13
